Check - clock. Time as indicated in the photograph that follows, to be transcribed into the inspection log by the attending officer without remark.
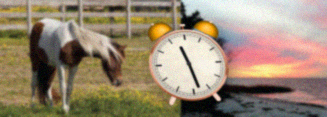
11:28
